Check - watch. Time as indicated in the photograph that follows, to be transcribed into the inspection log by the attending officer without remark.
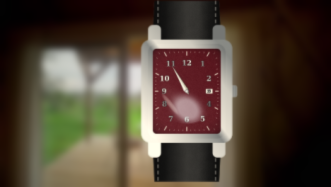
10:55
